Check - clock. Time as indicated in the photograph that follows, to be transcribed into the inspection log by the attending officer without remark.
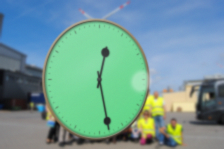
12:28
